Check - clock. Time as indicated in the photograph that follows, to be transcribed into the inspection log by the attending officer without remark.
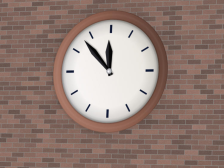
11:53
